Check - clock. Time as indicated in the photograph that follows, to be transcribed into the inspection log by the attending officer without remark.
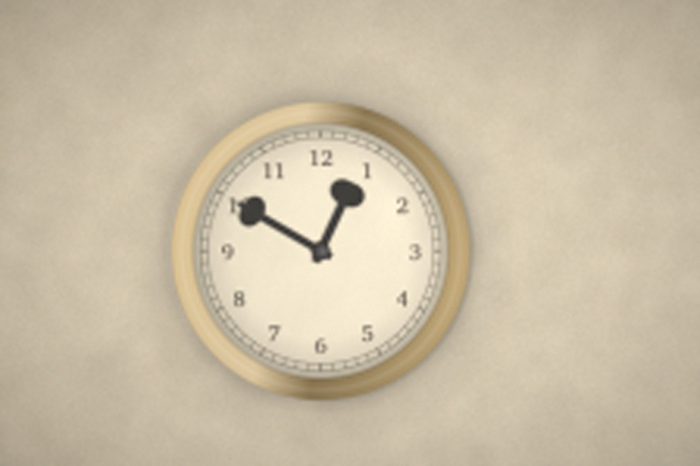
12:50
